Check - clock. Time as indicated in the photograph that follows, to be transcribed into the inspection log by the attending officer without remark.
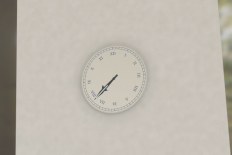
7:38
